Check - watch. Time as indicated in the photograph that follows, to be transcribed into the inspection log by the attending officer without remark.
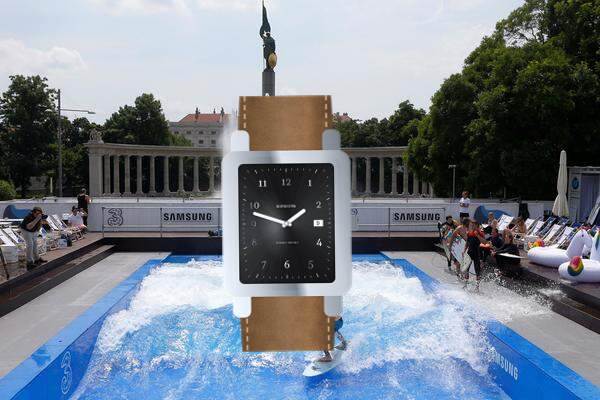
1:48
